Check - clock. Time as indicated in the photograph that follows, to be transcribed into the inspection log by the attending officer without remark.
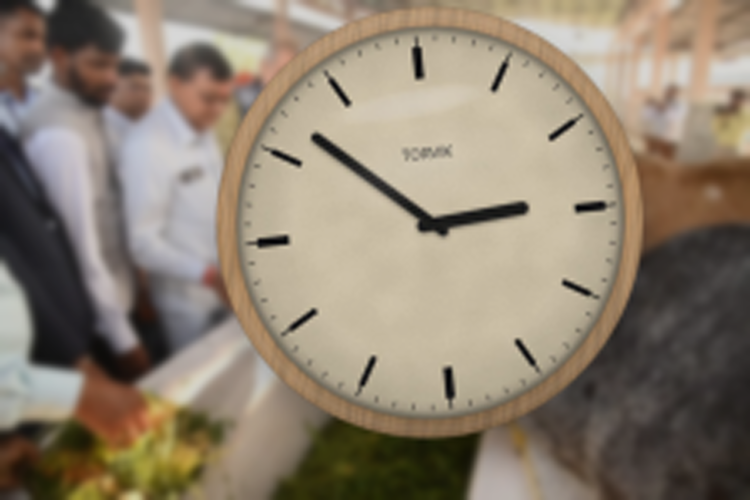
2:52
